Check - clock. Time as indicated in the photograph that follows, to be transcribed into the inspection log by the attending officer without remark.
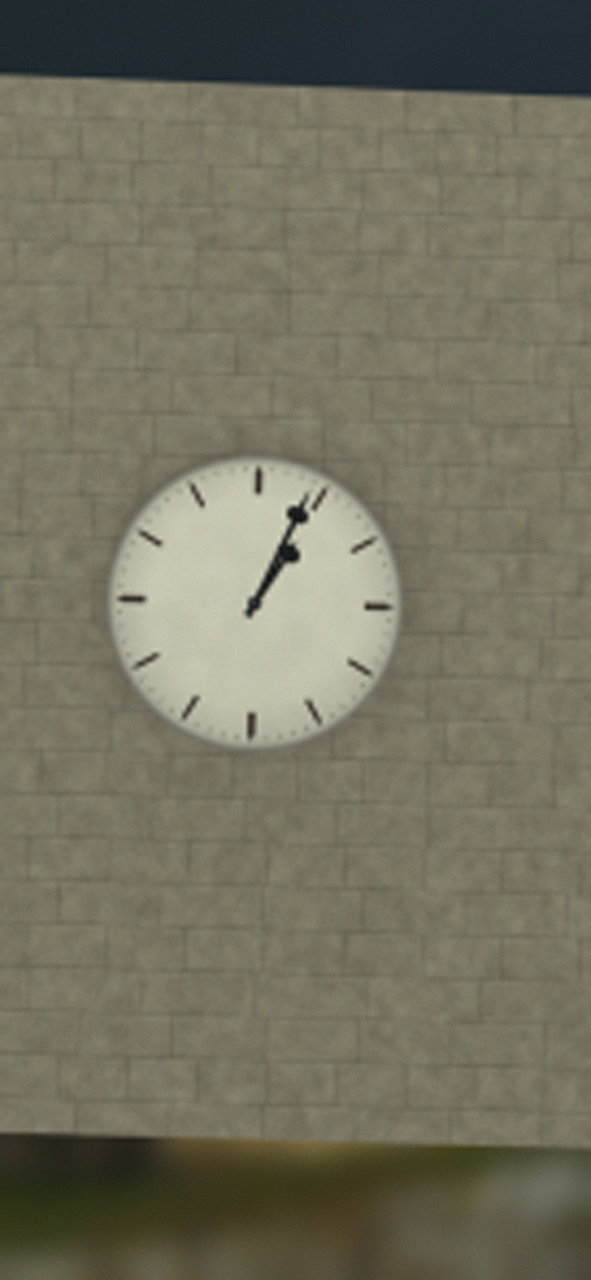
1:04
